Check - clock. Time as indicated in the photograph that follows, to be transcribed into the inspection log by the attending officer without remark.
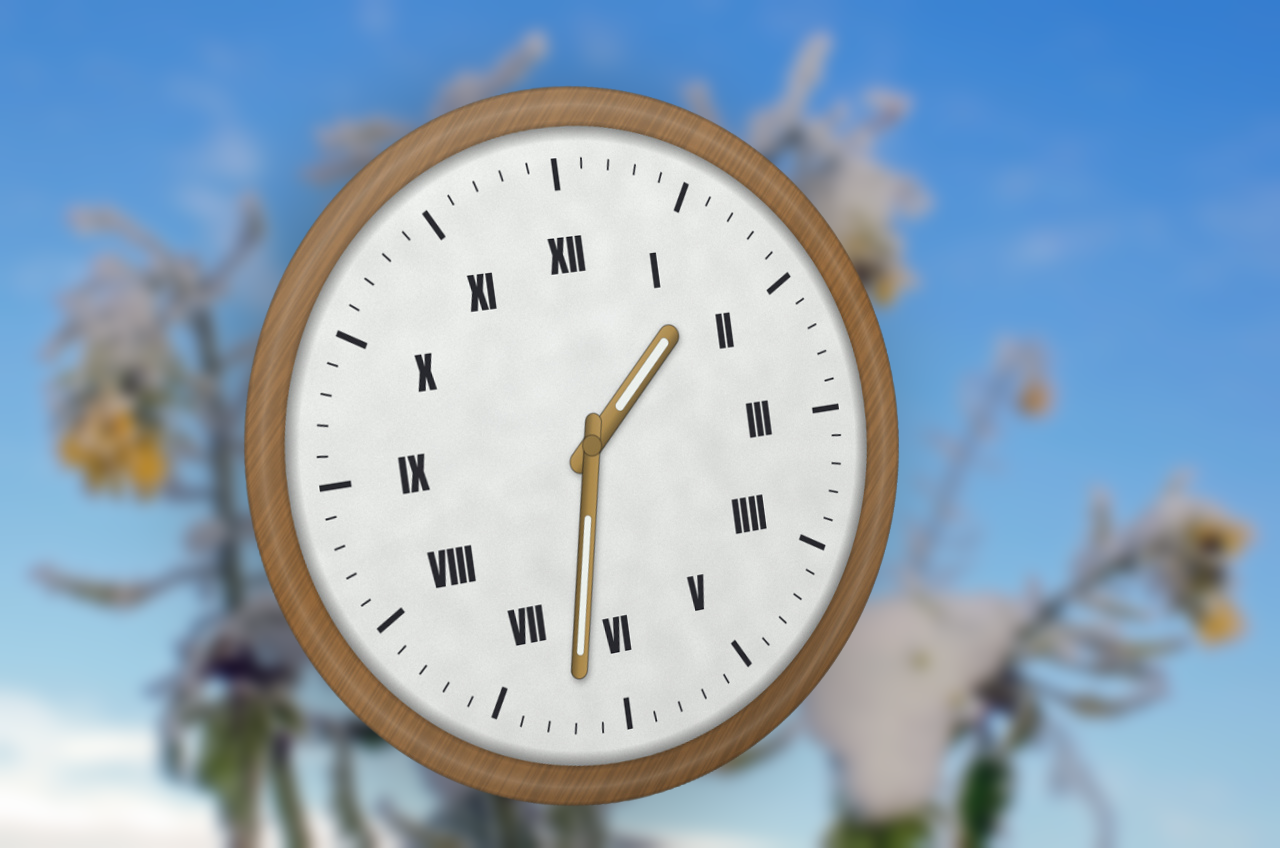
1:32
